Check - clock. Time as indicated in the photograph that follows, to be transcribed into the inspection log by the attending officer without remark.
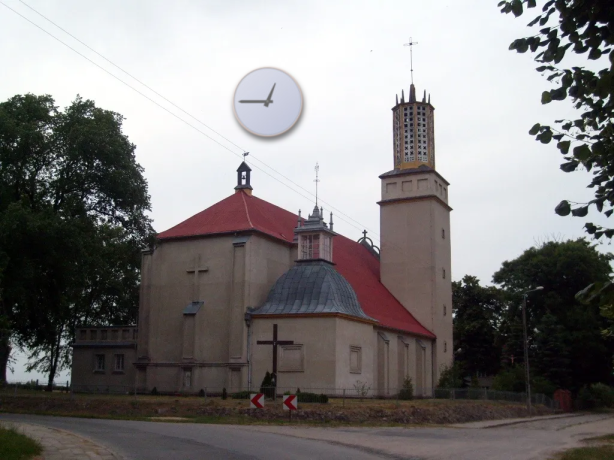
12:45
